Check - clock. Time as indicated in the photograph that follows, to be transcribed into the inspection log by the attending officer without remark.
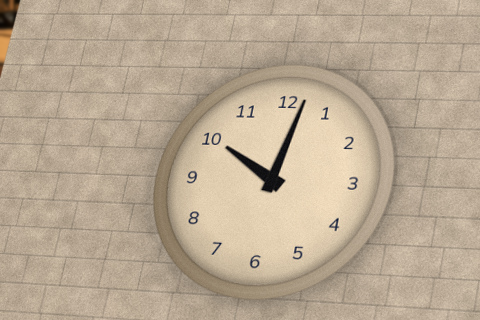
10:02
